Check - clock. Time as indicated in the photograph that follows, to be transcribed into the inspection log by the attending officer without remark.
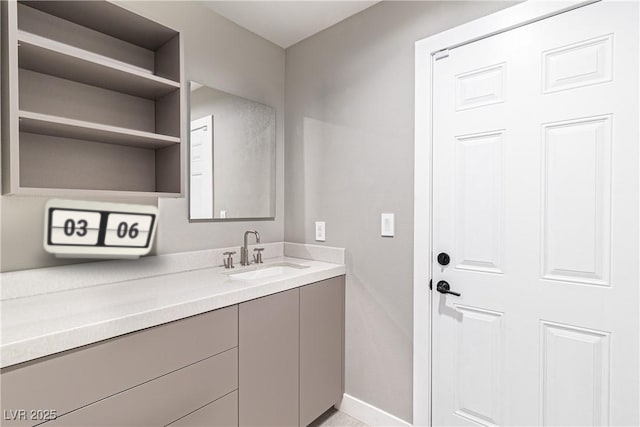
3:06
